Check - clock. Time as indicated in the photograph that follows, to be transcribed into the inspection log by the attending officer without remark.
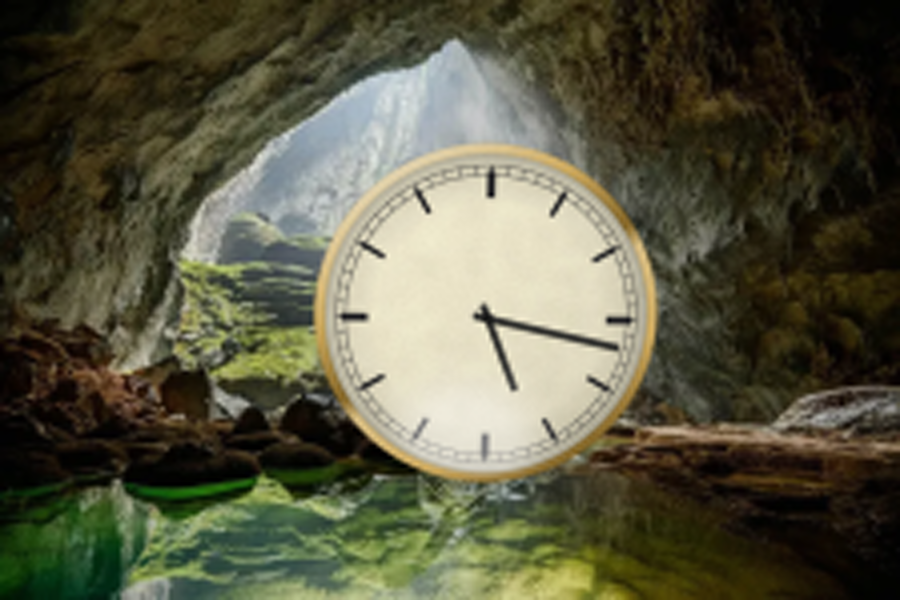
5:17
